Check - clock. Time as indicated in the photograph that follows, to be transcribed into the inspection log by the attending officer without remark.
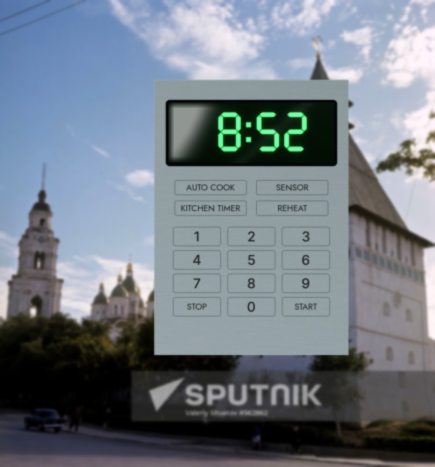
8:52
